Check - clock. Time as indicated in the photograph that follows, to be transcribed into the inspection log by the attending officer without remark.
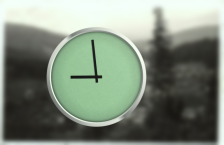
8:59
